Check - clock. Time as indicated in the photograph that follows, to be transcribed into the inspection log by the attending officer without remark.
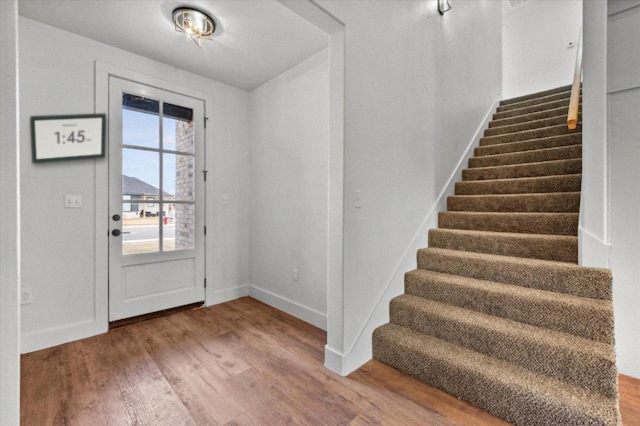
1:45
